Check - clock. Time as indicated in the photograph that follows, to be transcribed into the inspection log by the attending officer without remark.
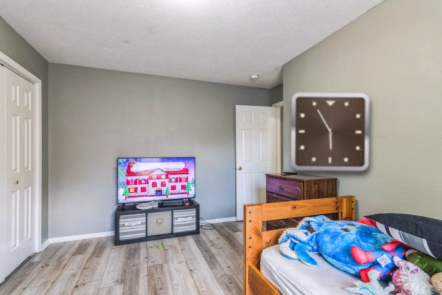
5:55
